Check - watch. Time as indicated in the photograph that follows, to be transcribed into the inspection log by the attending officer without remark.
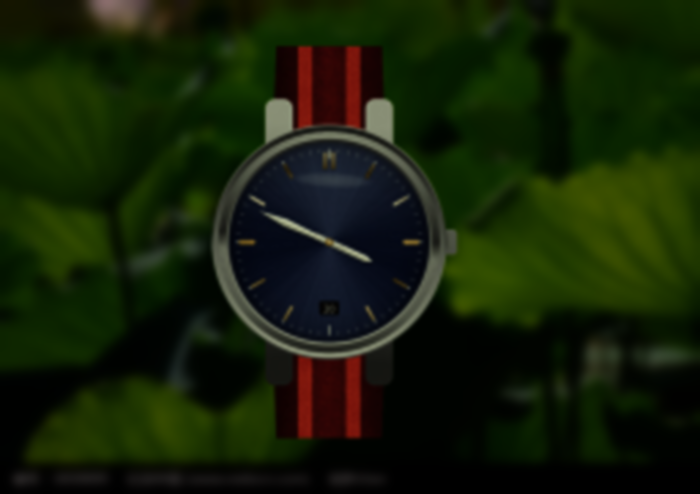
3:49
